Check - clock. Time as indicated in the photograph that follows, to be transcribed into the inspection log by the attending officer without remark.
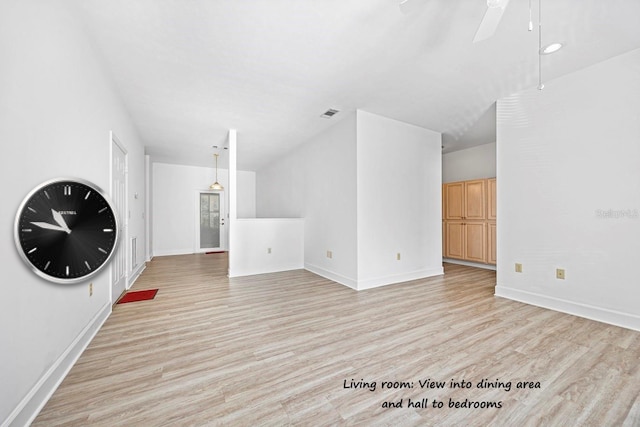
10:47
